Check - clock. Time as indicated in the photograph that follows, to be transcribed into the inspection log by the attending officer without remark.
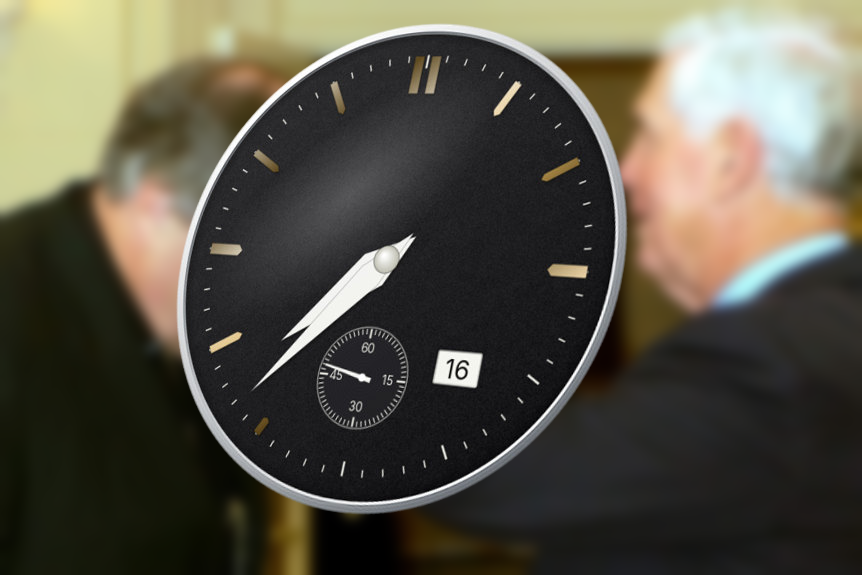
7:36:47
